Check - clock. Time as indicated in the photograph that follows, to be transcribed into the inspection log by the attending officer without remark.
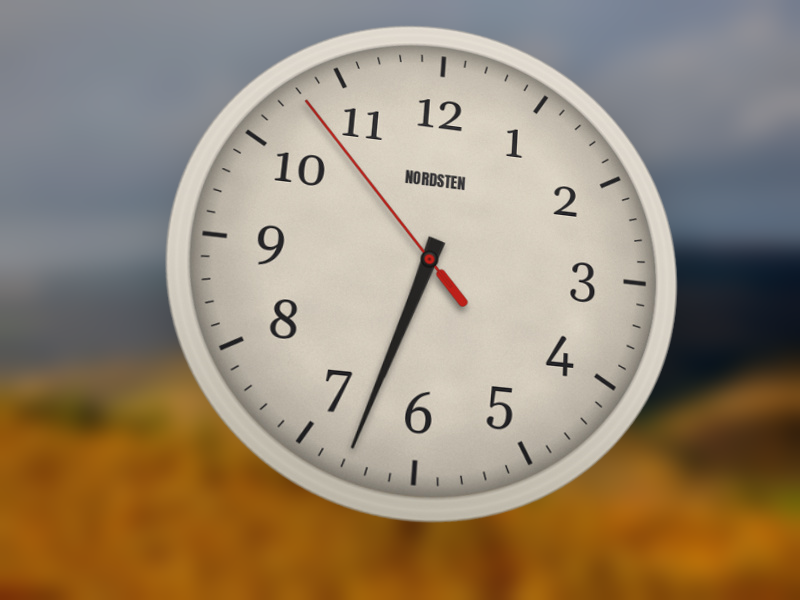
6:32:53
